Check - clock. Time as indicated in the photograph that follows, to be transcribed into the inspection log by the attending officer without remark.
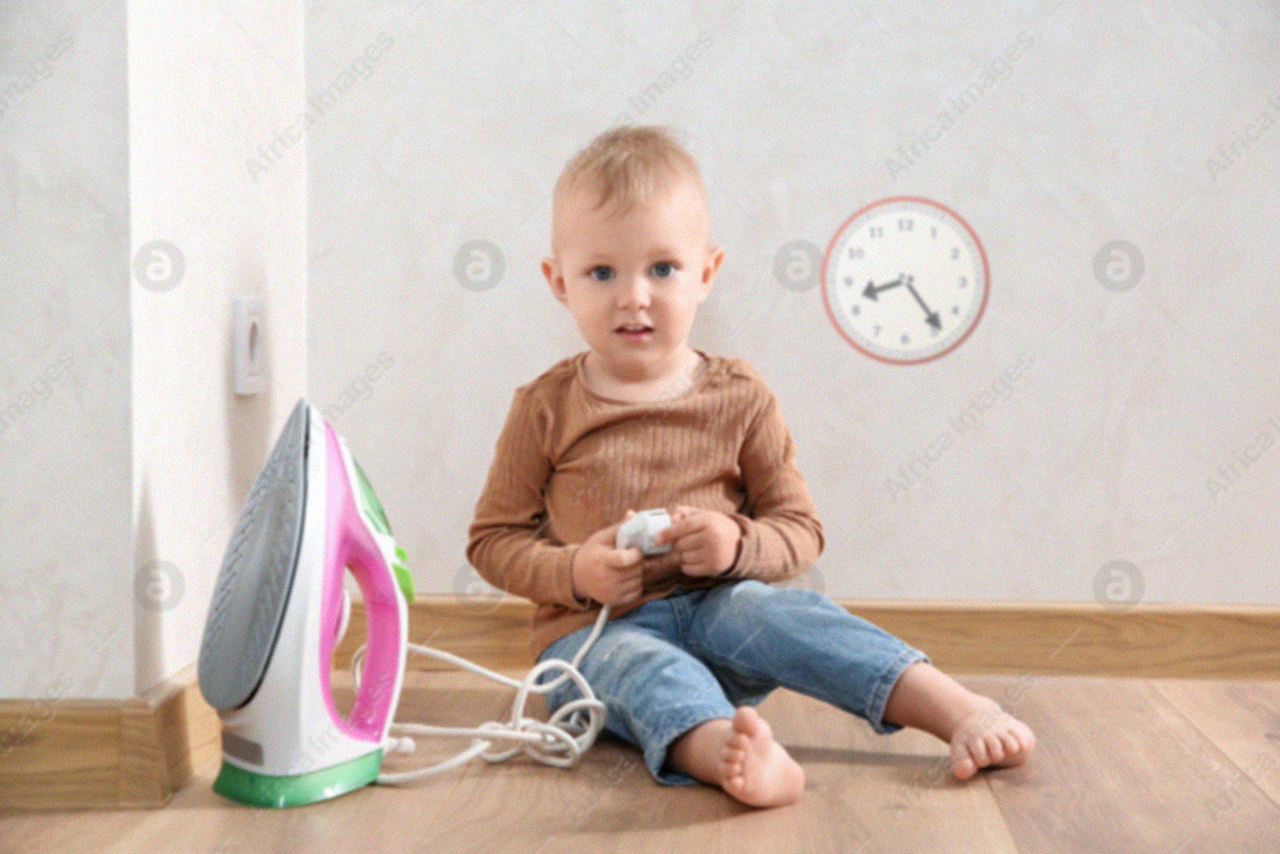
8:24
